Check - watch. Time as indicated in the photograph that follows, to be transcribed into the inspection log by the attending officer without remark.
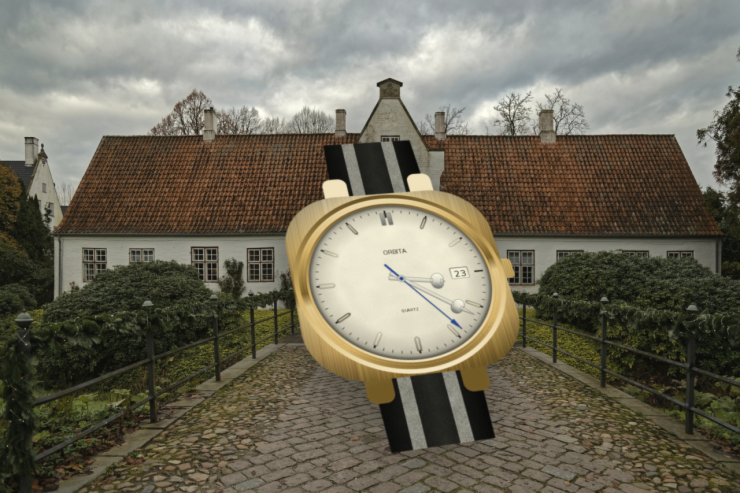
3:21:24
